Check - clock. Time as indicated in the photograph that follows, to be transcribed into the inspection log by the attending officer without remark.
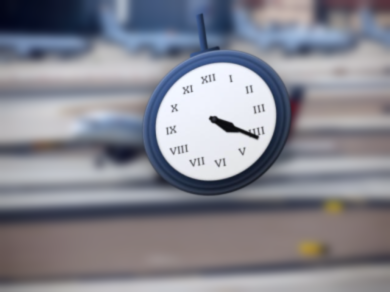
4:21
